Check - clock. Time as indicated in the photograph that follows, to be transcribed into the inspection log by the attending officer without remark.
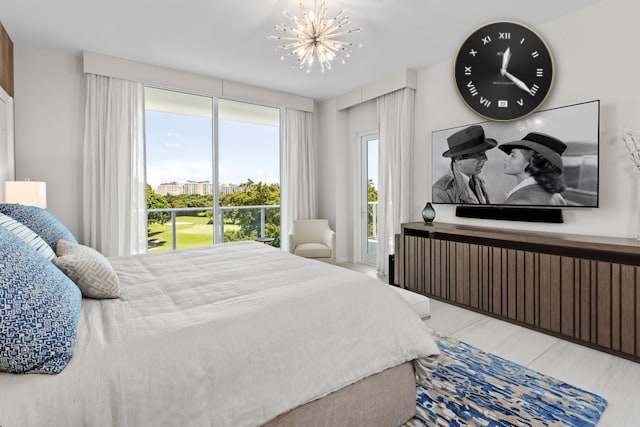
12:21
